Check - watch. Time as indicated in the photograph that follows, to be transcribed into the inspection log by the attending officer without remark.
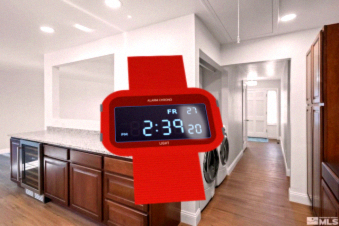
2:39:20
